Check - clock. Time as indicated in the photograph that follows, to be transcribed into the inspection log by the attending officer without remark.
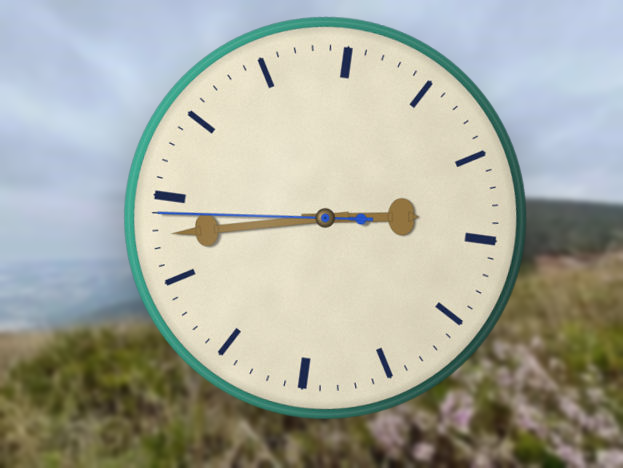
2:42:44
